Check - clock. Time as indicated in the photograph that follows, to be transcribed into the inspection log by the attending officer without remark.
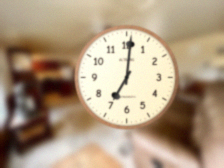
7:01
